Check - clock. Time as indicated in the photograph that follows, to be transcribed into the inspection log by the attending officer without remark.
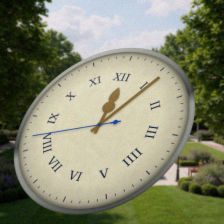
12:05:42
